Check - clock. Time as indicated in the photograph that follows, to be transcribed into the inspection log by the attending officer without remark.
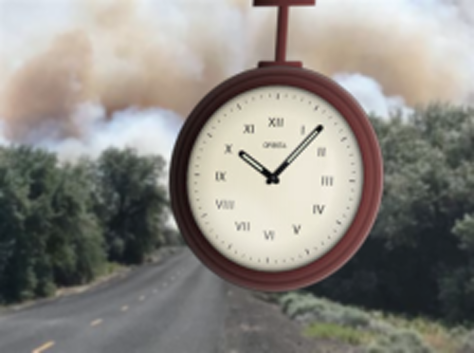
10:07
